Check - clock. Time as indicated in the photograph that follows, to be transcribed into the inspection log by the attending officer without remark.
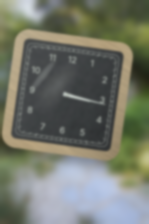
3:16
